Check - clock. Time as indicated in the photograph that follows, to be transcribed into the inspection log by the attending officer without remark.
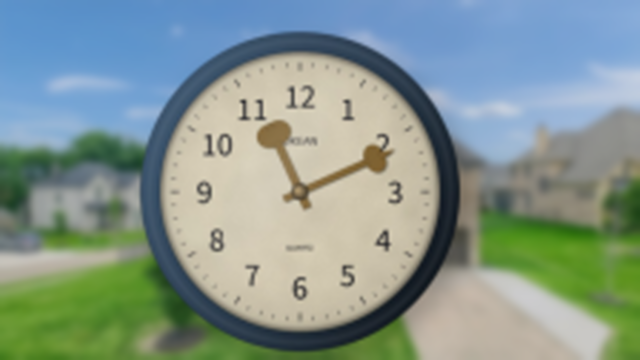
11:11
